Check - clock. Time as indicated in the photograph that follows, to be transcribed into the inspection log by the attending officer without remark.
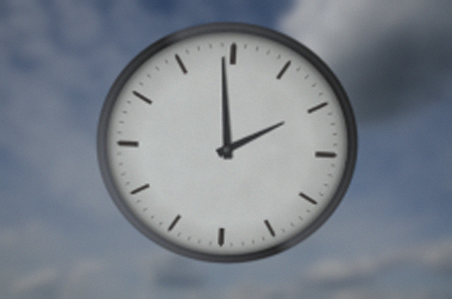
1:59
